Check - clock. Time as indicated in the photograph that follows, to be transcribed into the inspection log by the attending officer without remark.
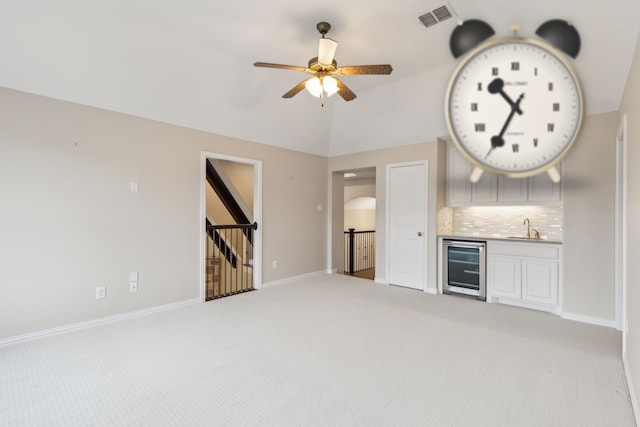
10:34:35
